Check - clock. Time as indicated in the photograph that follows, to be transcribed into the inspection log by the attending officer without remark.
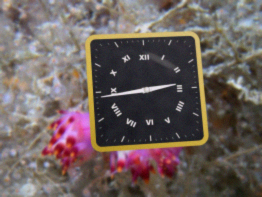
2:44
